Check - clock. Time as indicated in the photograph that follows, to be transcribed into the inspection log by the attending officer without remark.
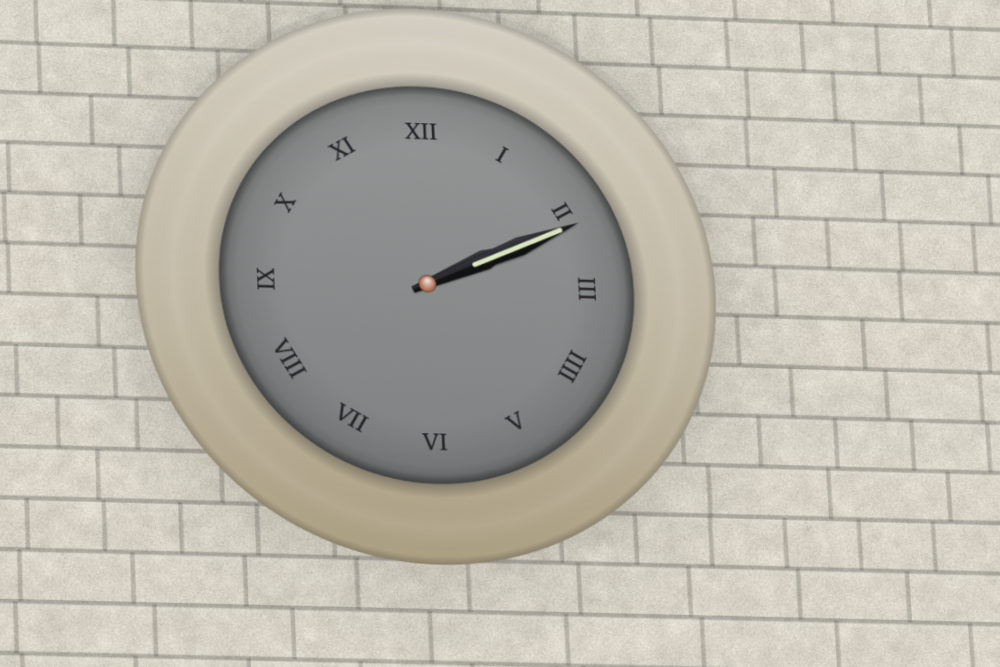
2:11
